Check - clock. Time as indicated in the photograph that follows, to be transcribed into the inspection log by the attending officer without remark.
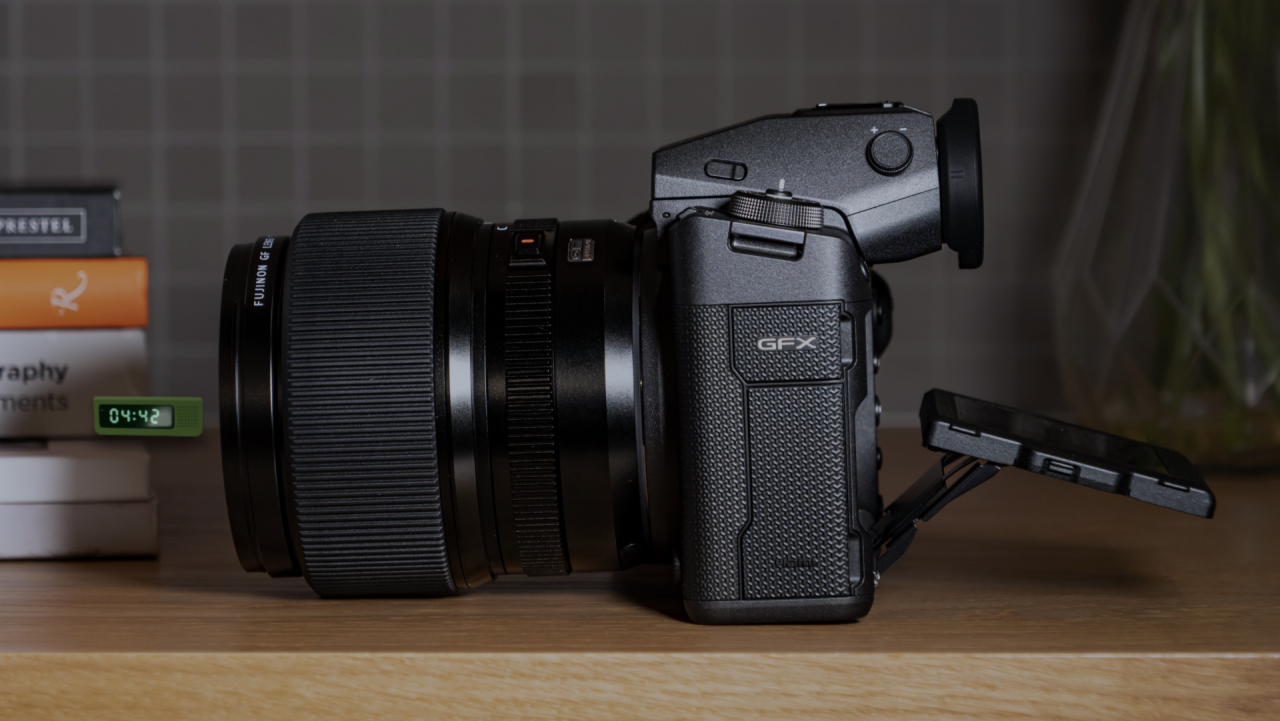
4:42
